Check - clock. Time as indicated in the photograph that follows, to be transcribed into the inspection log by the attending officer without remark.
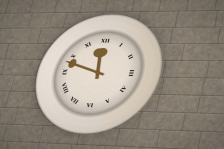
11:48
